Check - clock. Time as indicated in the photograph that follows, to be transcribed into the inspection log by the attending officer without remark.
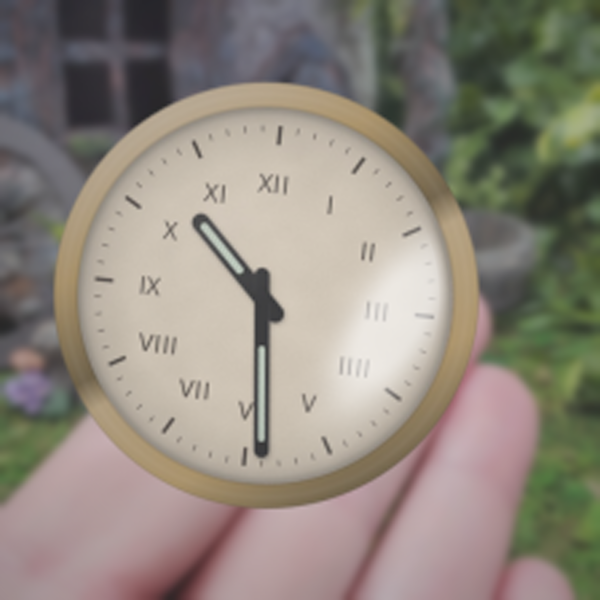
10:29
